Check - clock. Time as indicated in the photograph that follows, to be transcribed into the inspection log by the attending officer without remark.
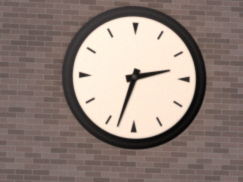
2:33
